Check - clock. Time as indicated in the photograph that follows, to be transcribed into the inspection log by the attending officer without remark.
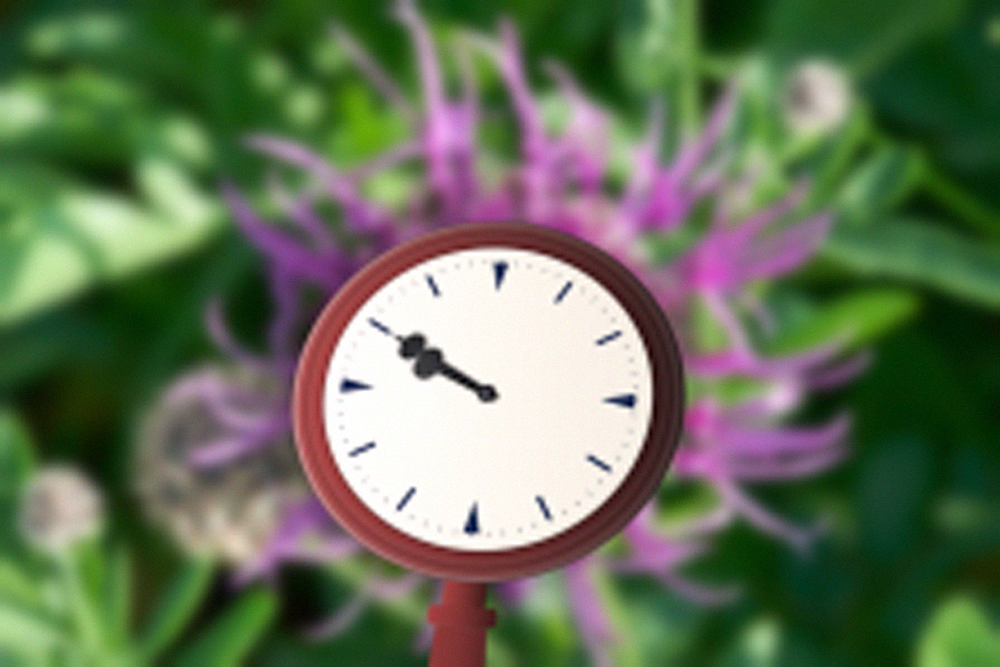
9:50
